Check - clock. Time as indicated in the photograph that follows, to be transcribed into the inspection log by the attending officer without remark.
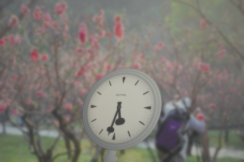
5:32
